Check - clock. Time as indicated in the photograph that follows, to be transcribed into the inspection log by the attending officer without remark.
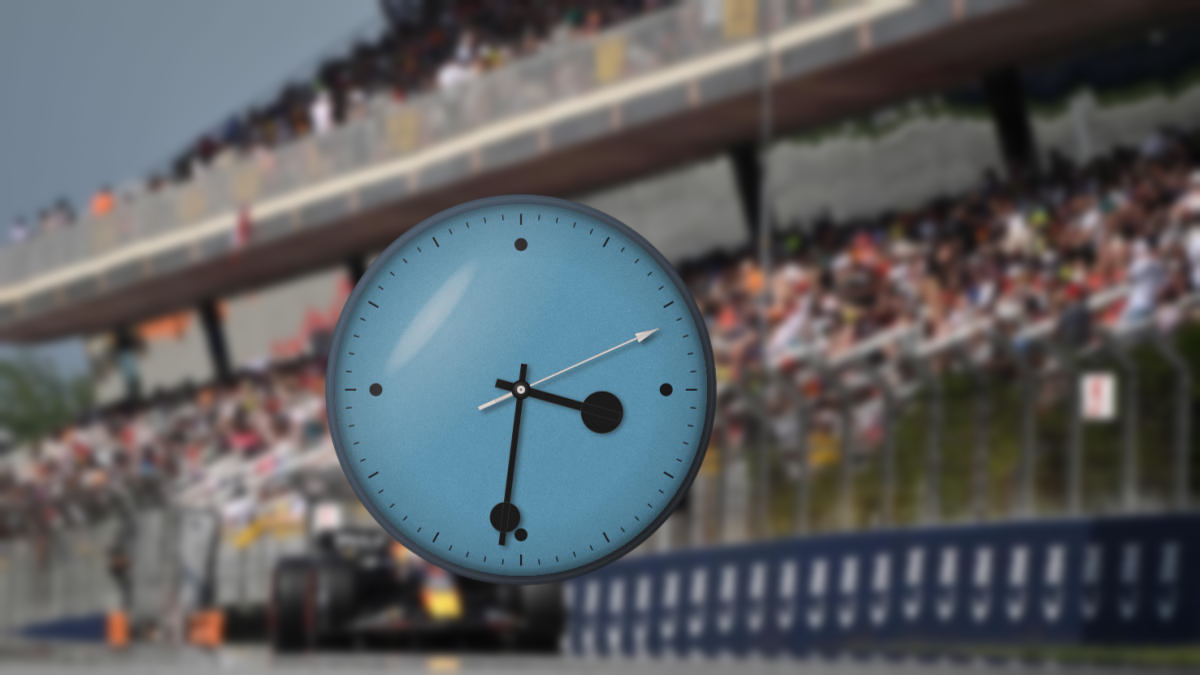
3:31:11
